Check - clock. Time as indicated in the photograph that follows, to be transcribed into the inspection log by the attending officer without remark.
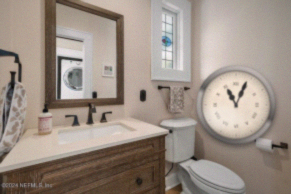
11:04
